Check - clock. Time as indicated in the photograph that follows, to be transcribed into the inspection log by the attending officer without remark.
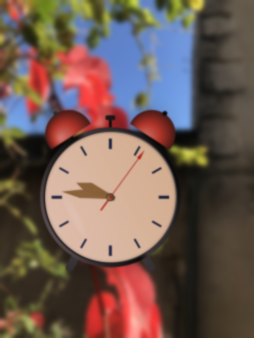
9:46:06
